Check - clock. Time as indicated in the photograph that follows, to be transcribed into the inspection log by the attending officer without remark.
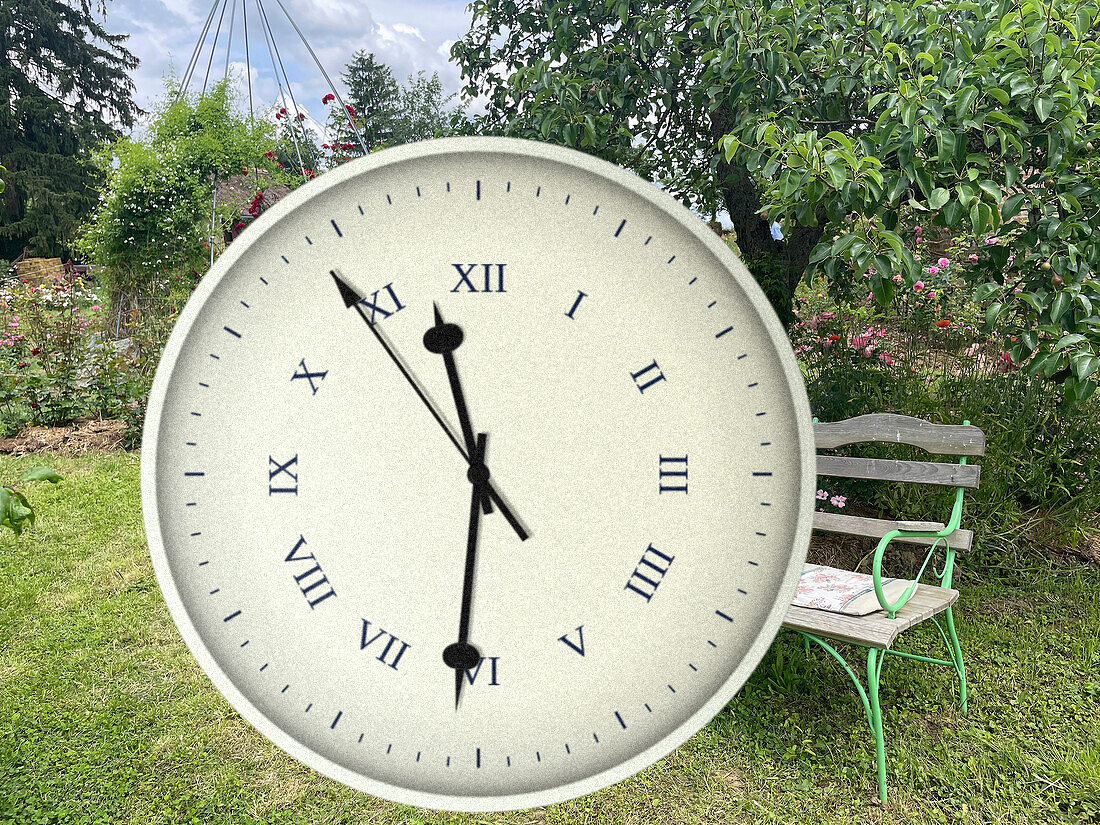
11:30:54
